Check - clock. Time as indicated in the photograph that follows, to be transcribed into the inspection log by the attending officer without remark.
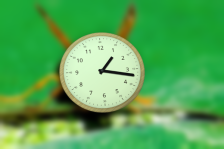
1:17
